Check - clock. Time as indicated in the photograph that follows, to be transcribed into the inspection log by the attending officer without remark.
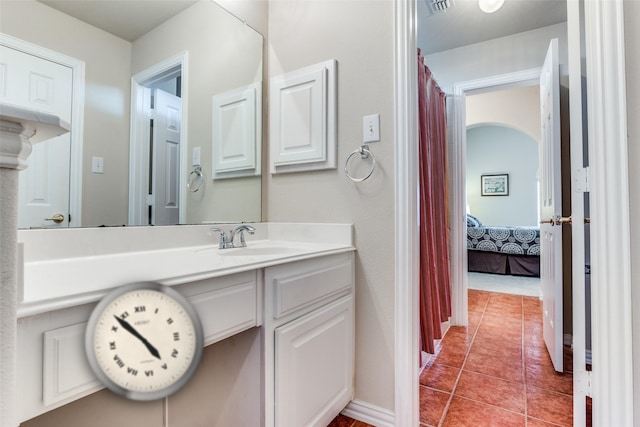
4:53
